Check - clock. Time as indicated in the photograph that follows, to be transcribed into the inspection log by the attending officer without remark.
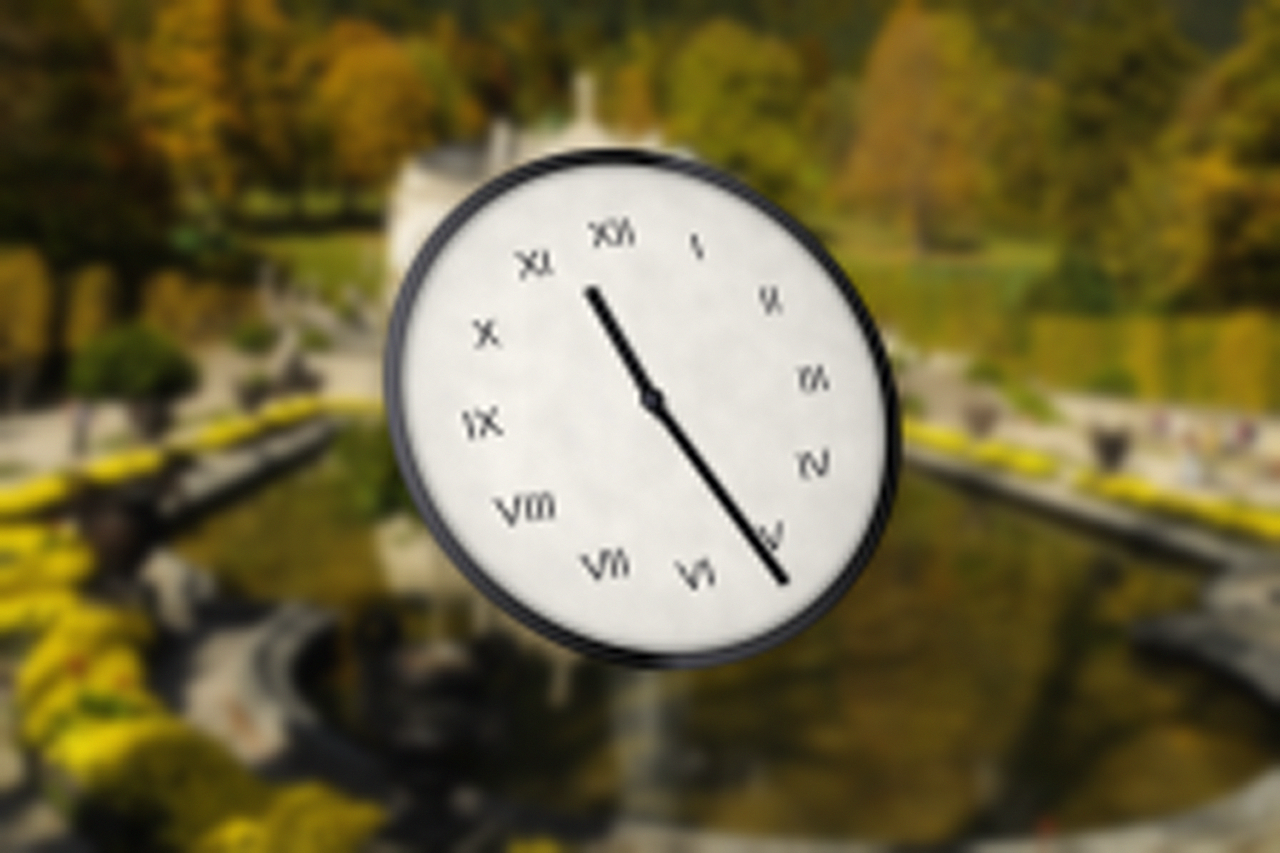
11:26
